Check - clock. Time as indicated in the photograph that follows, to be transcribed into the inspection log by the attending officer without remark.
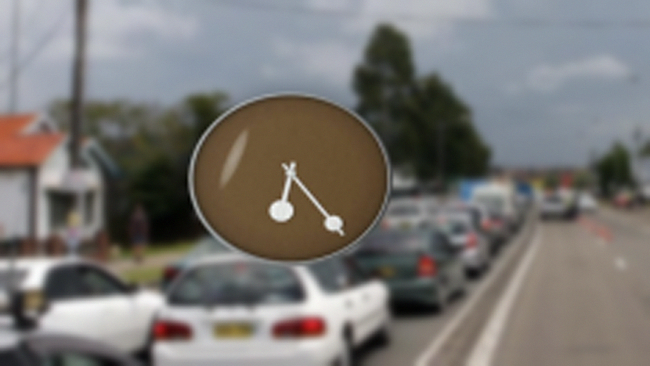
6:24
